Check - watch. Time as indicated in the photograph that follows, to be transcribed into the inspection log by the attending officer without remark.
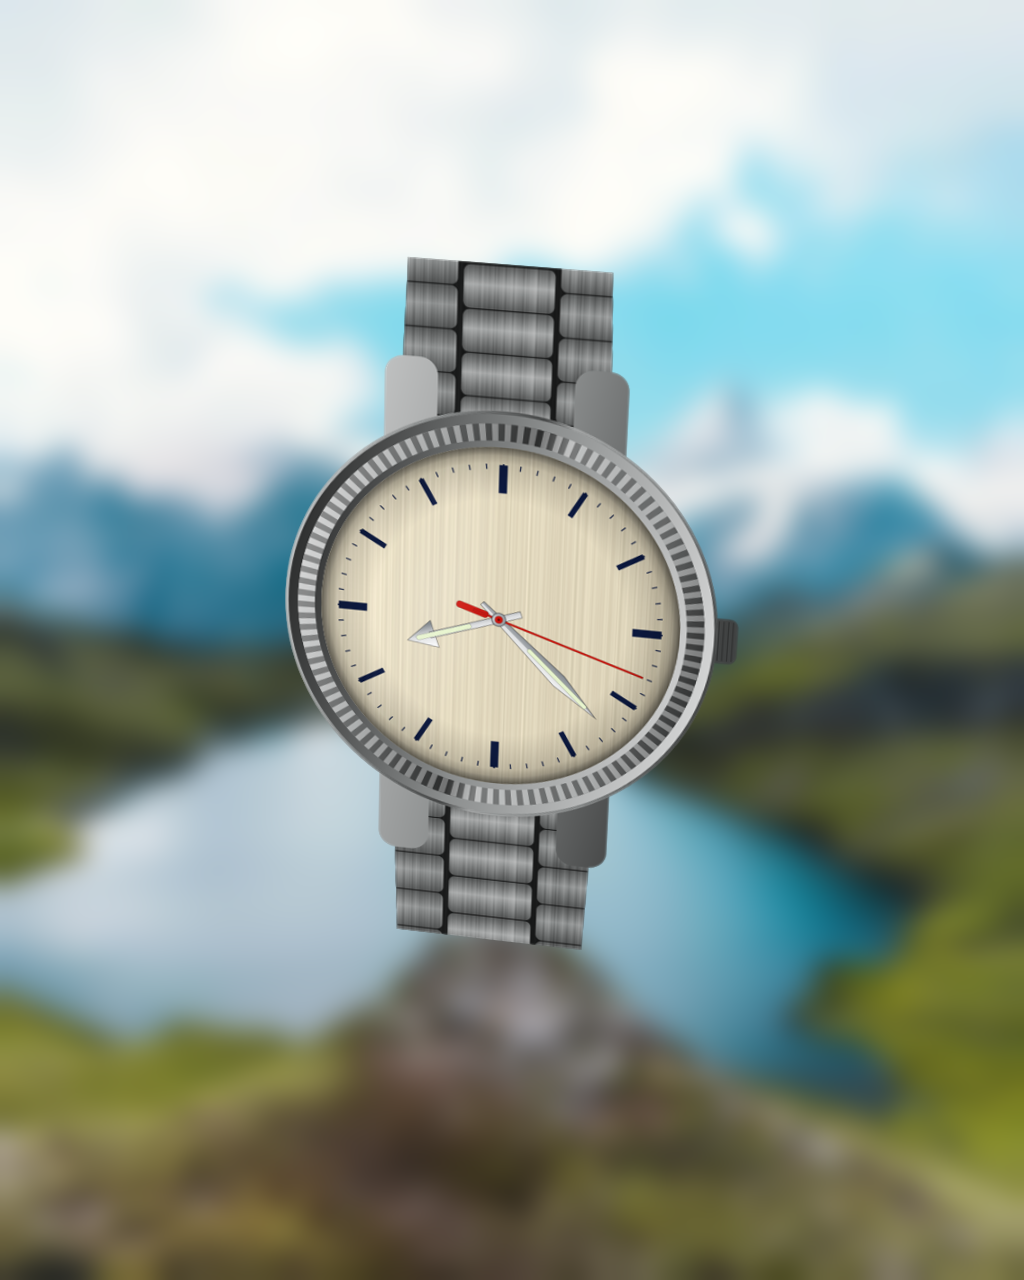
8:22:18
